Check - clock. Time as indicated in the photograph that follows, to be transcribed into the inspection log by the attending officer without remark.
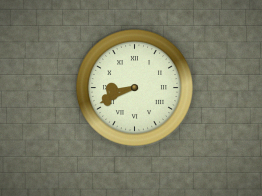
8:41
